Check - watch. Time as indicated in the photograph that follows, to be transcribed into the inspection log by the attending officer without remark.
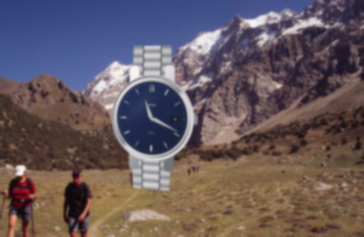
11:19
